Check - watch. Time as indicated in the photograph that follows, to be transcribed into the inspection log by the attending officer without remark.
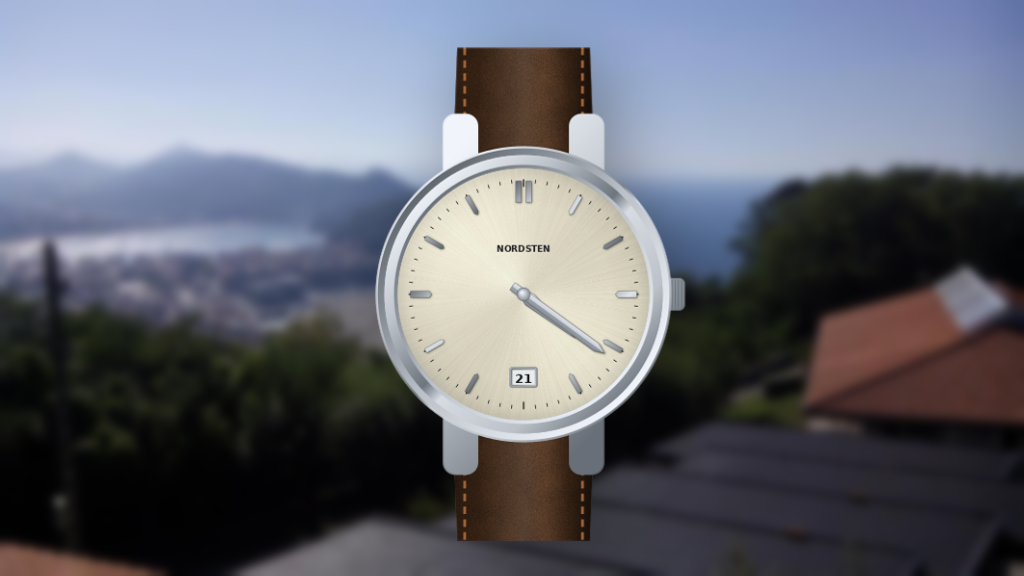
4:21
